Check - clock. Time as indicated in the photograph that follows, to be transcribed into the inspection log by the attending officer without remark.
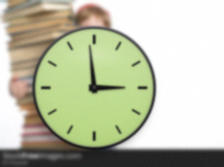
2:59
